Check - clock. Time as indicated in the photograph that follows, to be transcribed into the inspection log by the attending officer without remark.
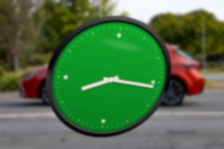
8:16
